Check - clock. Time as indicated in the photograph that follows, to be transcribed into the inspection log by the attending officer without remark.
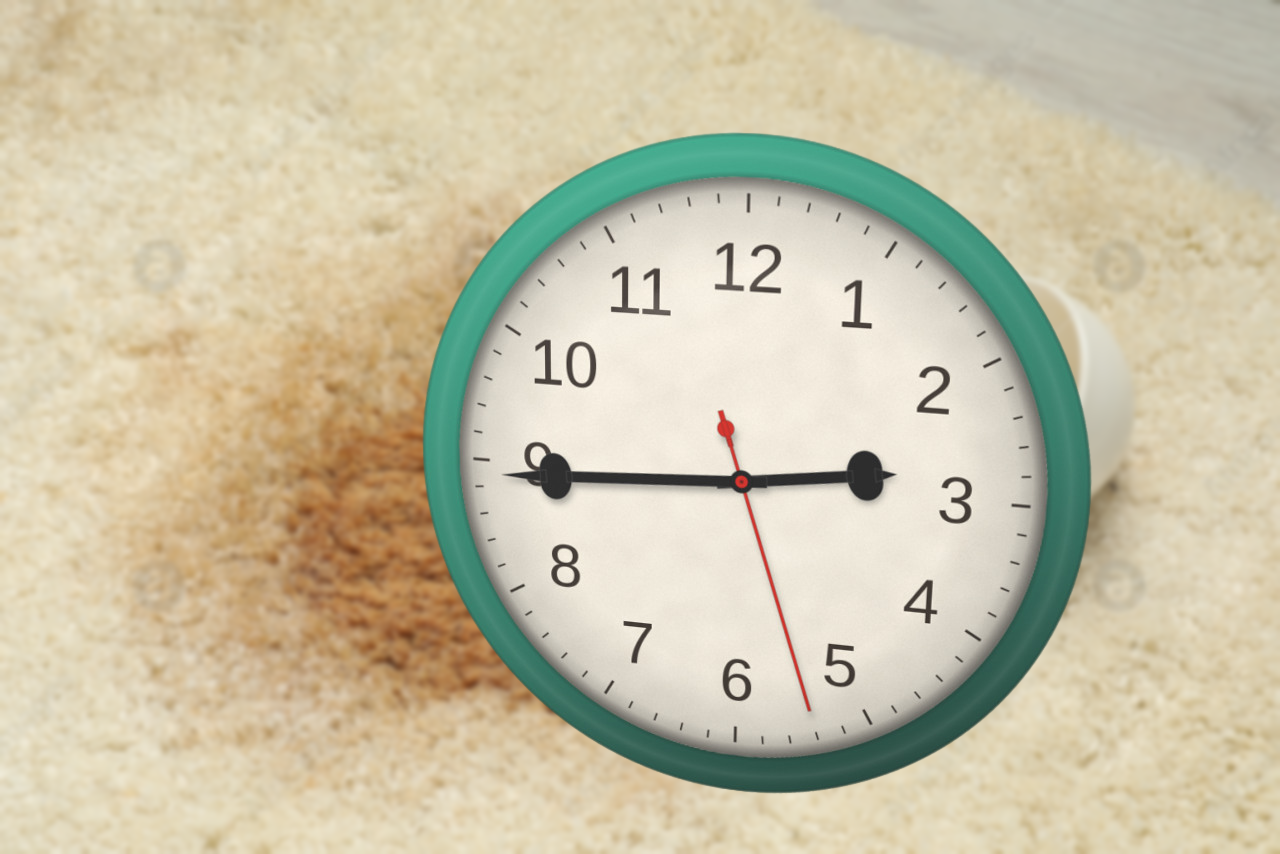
2:44:27
